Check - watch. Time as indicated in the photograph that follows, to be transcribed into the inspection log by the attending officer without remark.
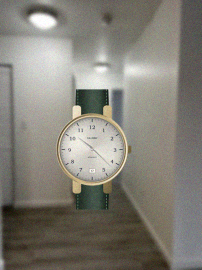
10:22
